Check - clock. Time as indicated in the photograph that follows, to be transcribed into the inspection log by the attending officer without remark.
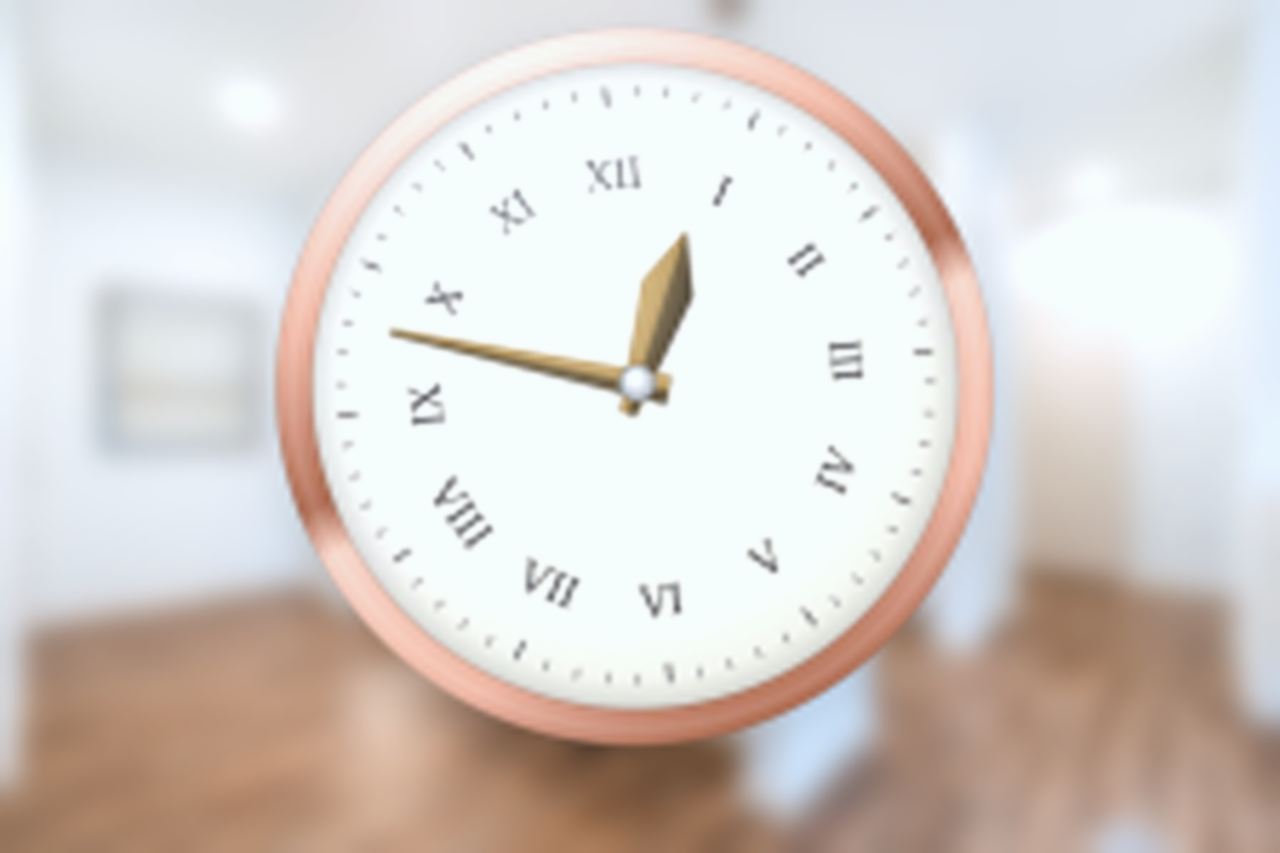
12:48
